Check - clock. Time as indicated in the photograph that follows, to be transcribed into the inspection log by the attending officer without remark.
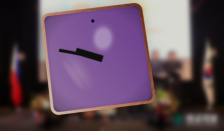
9:48
